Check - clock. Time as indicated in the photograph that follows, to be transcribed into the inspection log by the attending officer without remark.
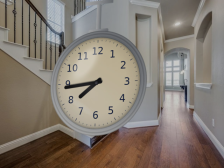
7:44
